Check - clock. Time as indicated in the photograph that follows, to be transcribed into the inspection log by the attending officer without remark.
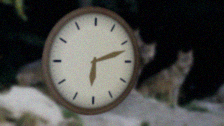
6:12
